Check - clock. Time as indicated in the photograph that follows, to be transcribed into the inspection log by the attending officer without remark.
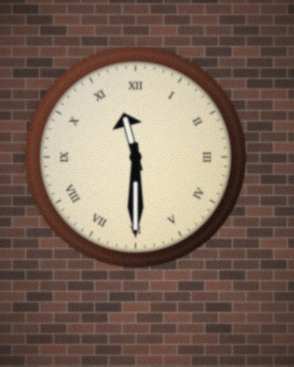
11:30
